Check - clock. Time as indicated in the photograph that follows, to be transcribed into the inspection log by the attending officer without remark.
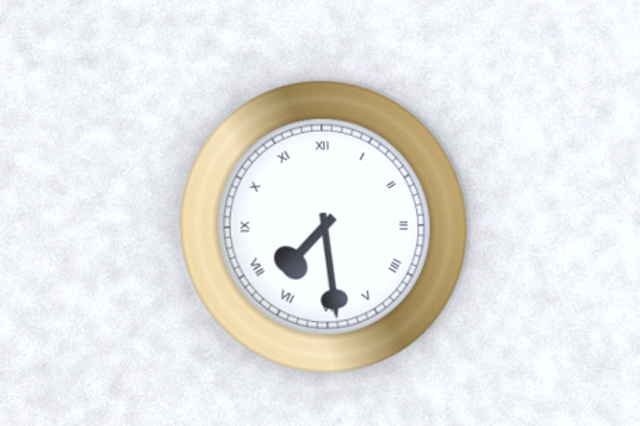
7:29
